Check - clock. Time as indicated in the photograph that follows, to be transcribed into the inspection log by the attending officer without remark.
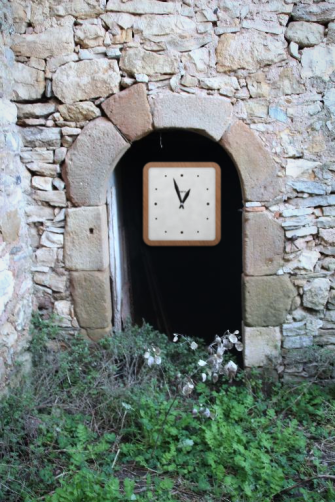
12:57
